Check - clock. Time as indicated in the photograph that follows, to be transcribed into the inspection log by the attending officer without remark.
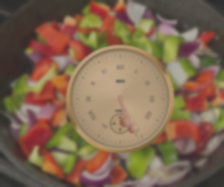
5:26
